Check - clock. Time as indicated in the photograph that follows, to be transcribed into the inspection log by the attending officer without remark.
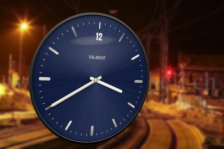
3:40
